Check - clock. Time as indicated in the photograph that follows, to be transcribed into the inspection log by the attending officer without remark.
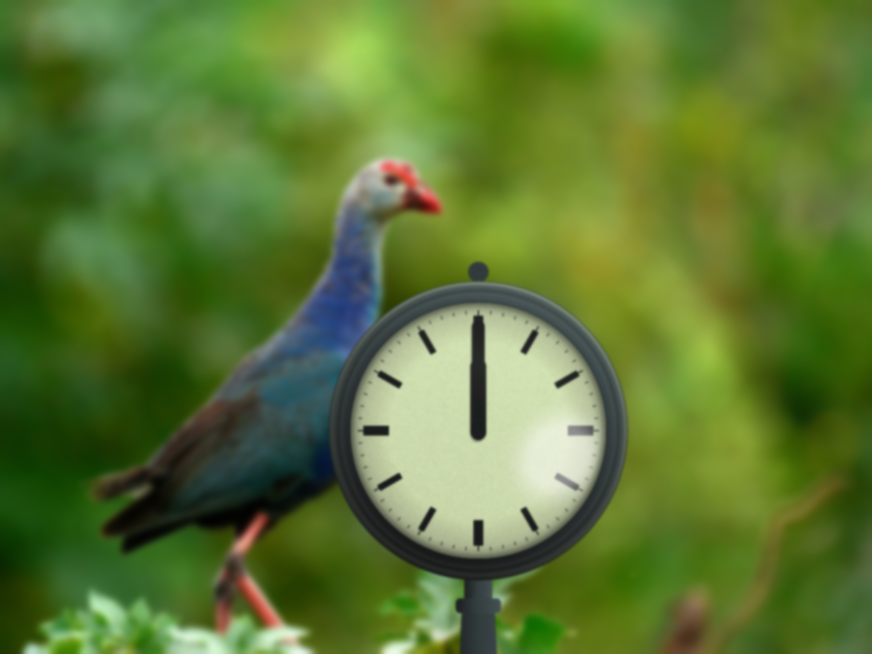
12:00
